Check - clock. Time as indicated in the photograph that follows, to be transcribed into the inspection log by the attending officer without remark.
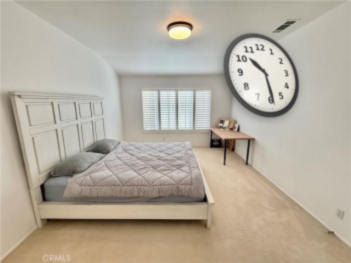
10:29
